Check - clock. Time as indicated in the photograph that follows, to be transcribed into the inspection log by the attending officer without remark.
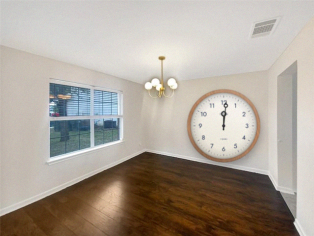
12:01
